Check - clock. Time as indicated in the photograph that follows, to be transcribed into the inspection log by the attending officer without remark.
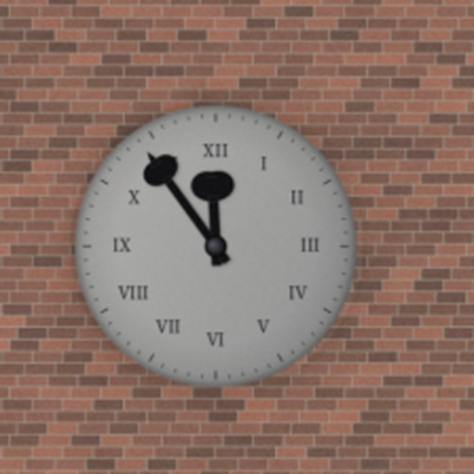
11:54
